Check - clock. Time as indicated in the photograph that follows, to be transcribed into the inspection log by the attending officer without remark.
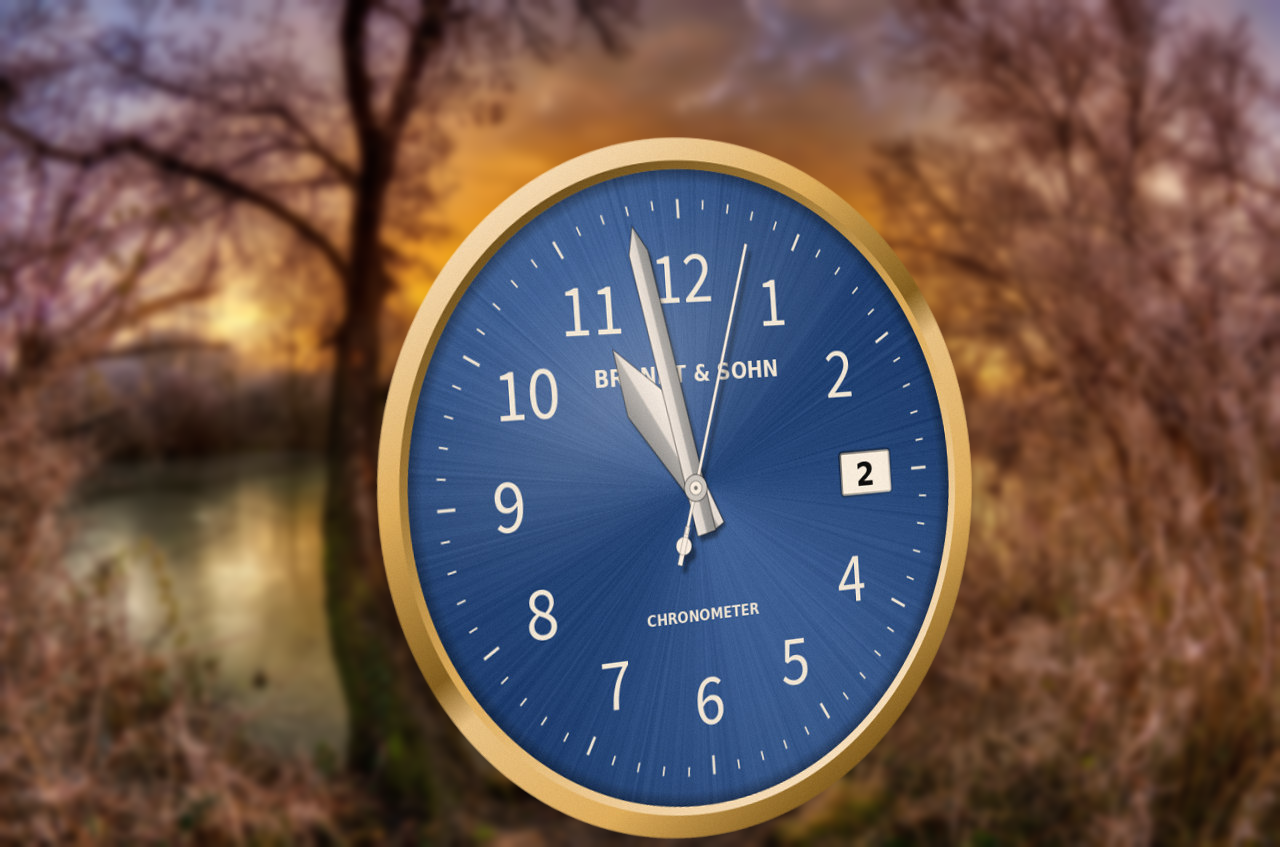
10:58:03
